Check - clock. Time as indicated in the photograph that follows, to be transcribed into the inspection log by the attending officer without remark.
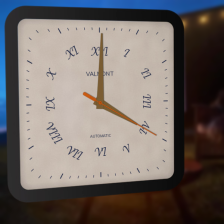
4:00:20
